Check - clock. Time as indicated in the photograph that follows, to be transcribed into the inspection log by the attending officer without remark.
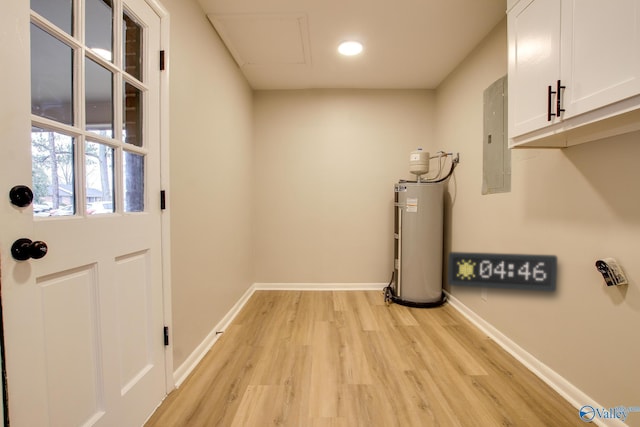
4:46
